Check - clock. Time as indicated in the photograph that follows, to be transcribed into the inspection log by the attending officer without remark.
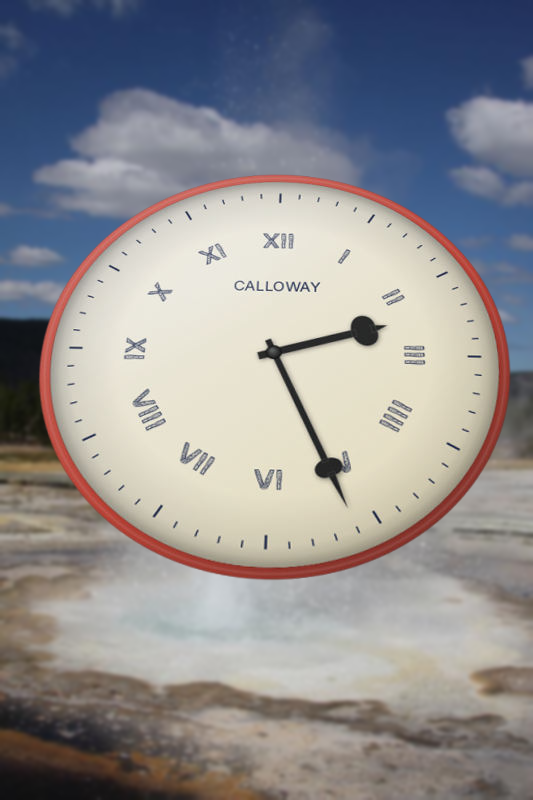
2:26
